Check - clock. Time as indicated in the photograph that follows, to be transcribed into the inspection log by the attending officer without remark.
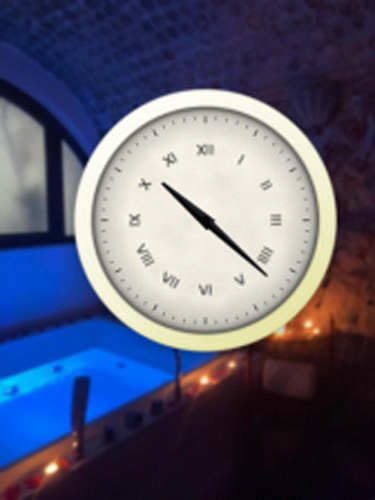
10:22
